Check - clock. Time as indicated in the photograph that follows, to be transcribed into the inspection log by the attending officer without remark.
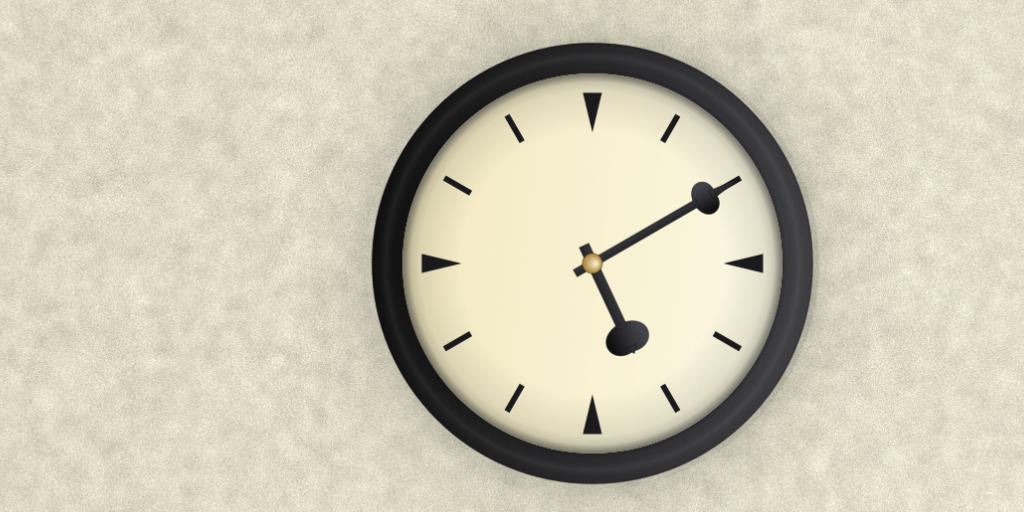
5:10
